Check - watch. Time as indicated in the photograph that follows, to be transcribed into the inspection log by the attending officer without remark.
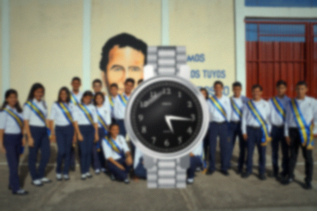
5:16
